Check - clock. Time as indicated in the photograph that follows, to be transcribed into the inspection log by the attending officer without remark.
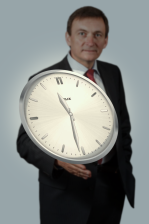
11:31
